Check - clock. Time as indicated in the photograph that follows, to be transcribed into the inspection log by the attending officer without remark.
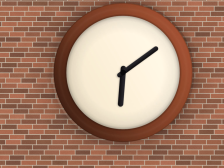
6:09
